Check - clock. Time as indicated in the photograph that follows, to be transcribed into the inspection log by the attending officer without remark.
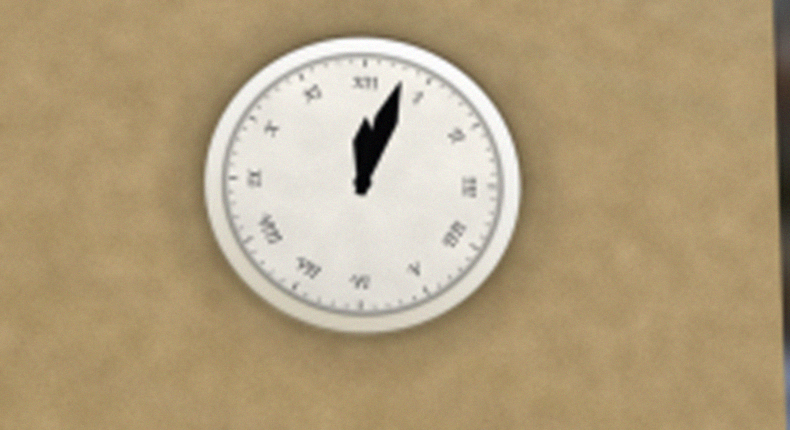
12:03
